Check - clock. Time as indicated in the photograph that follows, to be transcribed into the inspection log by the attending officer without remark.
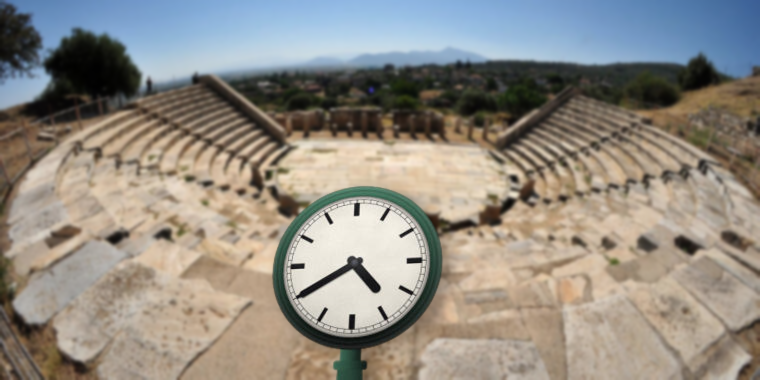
4:40
